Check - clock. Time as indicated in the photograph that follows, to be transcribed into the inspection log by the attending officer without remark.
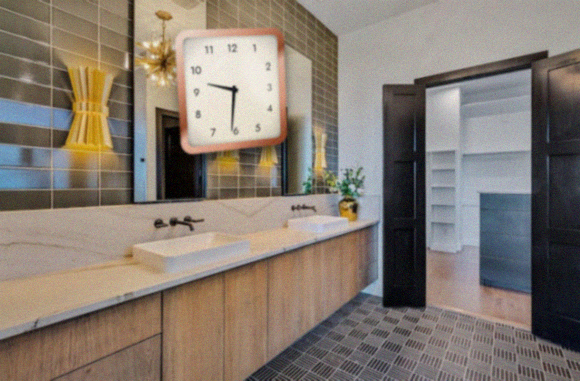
9:31
